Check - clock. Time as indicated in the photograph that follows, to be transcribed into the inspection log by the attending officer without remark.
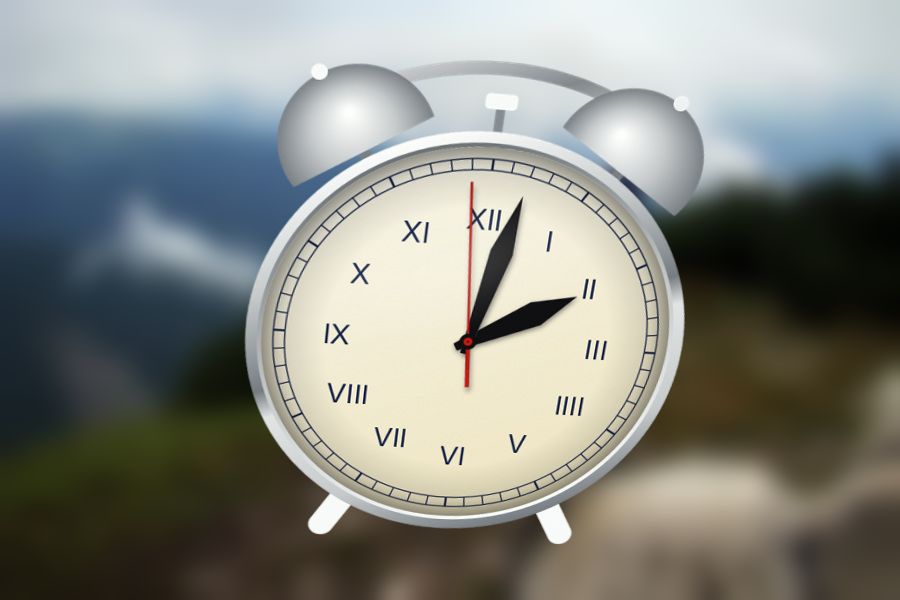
2:01:59
